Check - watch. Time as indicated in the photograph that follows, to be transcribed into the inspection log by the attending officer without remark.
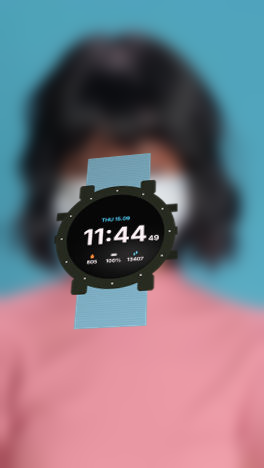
11:44:49
